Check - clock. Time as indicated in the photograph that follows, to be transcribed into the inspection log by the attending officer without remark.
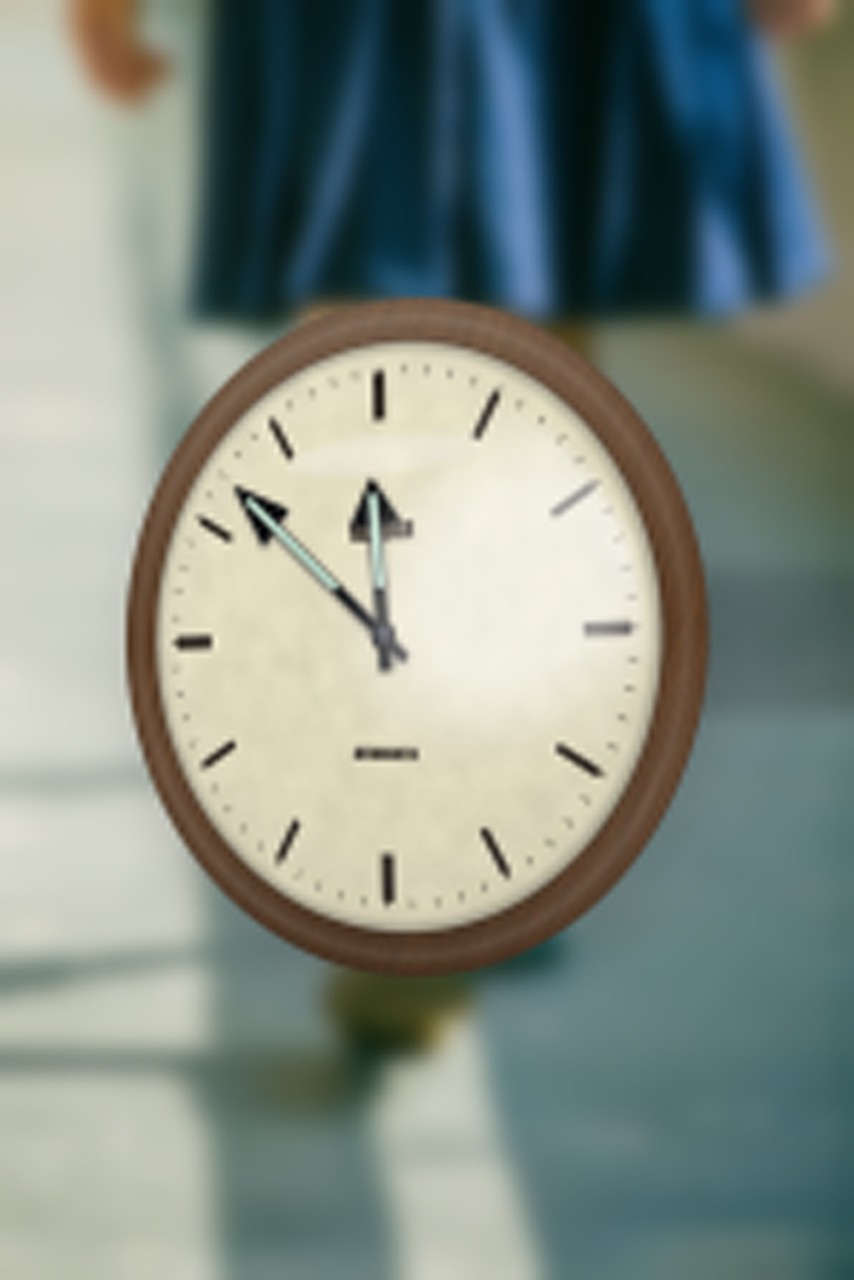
11:52
